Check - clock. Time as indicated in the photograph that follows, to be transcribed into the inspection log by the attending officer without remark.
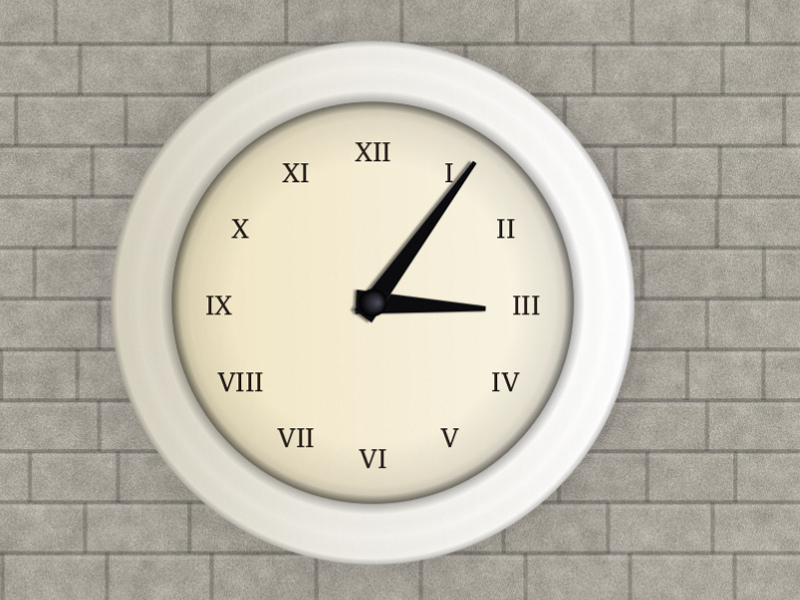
3:06
